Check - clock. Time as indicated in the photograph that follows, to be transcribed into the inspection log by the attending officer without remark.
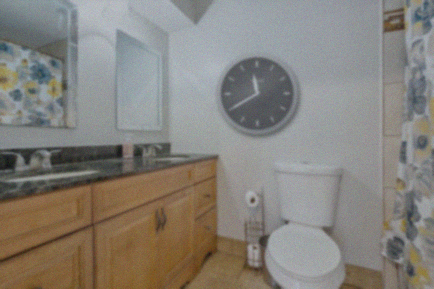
11:40
